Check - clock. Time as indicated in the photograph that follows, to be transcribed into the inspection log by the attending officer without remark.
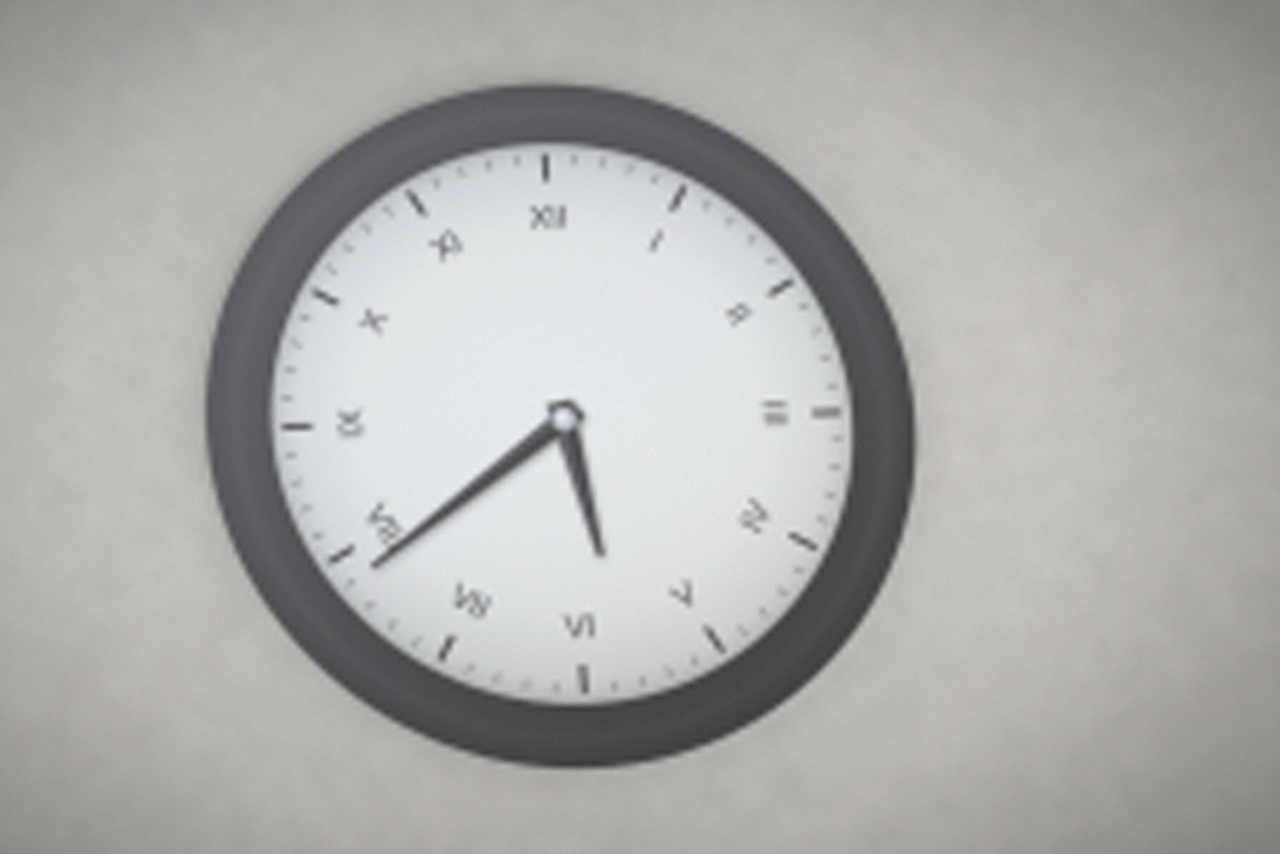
5:39
